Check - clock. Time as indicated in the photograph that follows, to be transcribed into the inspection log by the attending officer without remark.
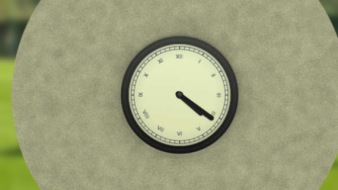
4:21
